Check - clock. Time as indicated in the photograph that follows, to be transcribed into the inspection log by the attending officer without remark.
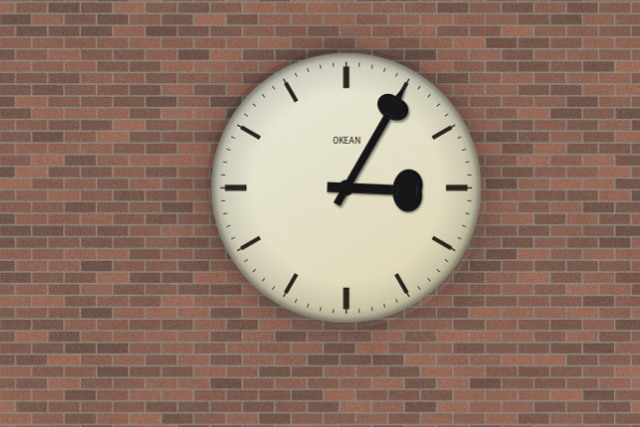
3:05
